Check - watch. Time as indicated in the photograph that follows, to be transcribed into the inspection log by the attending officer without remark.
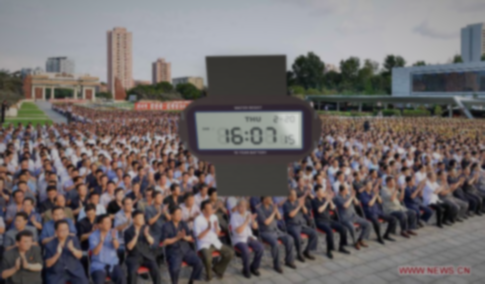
16:07
